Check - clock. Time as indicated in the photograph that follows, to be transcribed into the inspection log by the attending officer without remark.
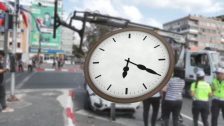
6:20
